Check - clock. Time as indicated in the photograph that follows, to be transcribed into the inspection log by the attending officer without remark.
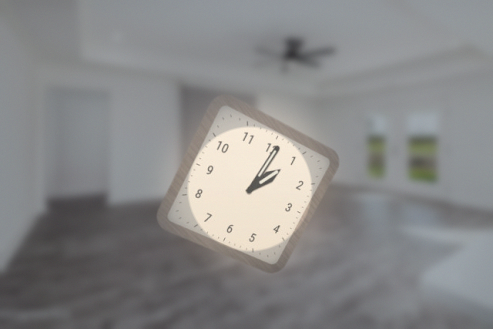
1:01
